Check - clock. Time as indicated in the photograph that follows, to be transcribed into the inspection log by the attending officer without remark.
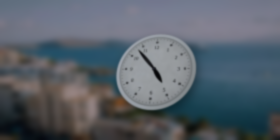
4:53
